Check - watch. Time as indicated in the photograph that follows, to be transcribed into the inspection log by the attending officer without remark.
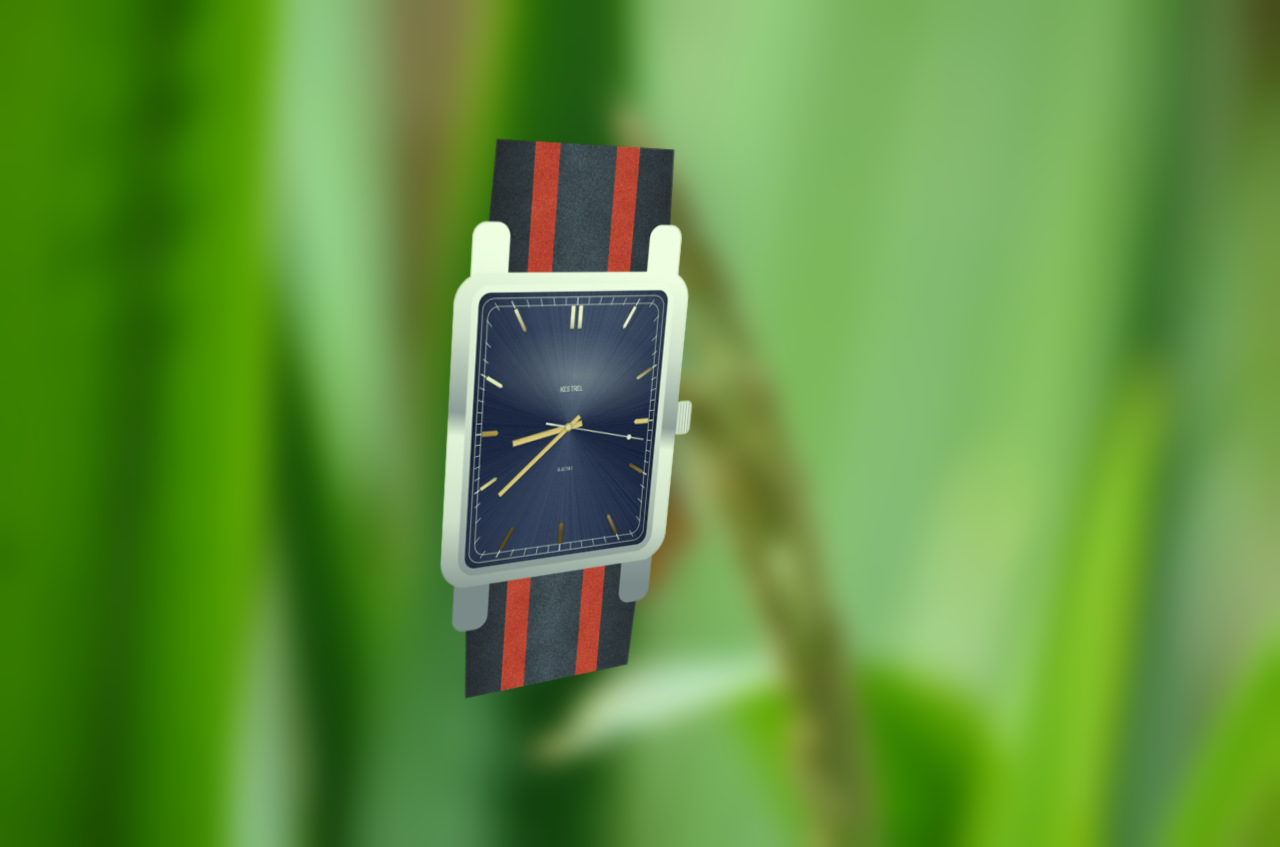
8:38:17
